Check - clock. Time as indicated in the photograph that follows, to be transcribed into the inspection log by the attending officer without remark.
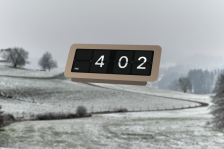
4:02
